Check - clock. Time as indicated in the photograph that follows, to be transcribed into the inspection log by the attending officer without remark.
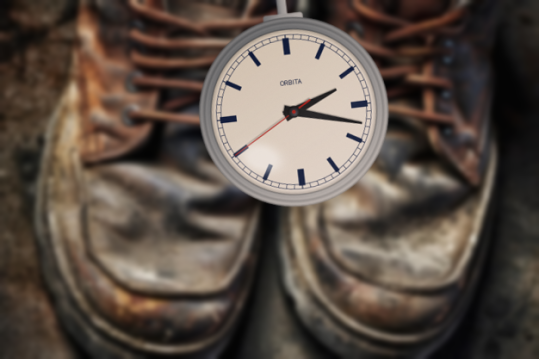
2:17:40
